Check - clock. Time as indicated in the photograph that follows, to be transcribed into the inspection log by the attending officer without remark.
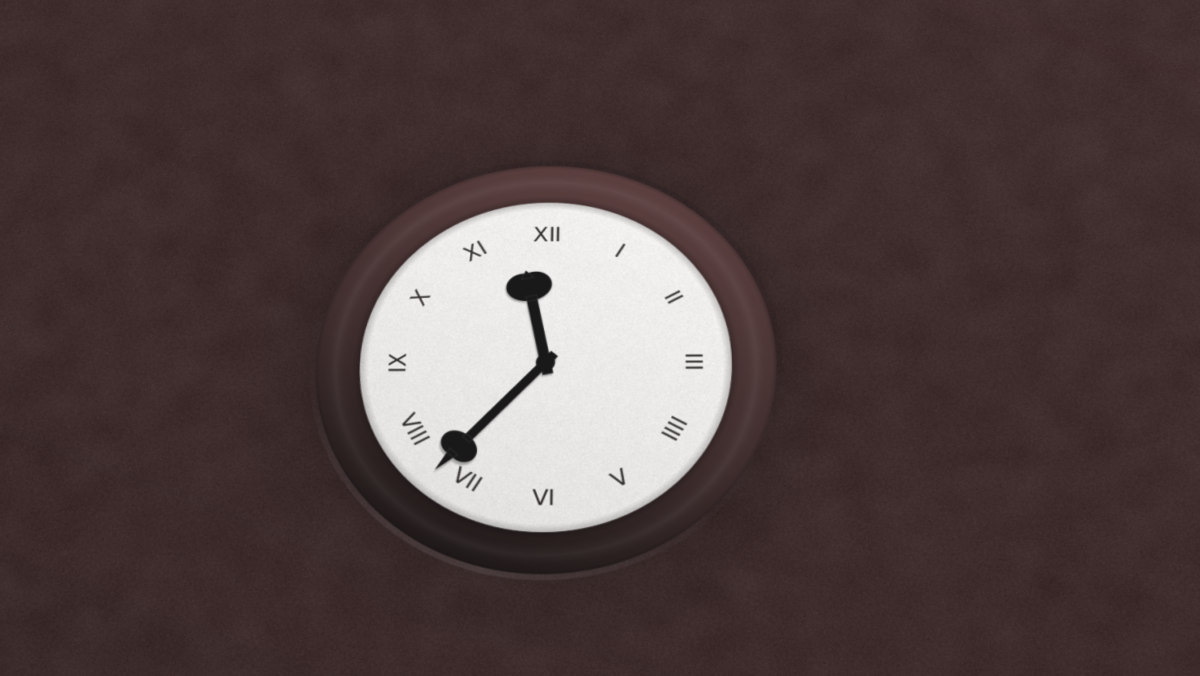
11:37
